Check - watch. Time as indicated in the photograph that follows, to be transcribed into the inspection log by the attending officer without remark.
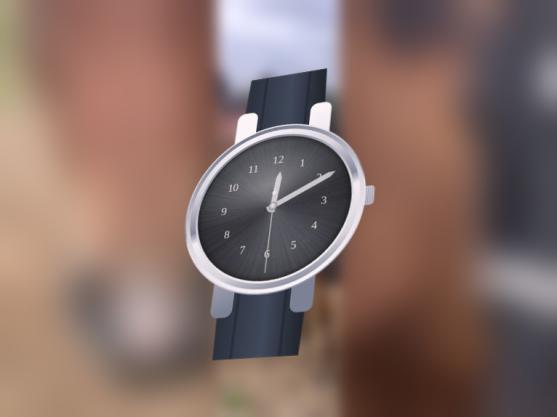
12:10:30
